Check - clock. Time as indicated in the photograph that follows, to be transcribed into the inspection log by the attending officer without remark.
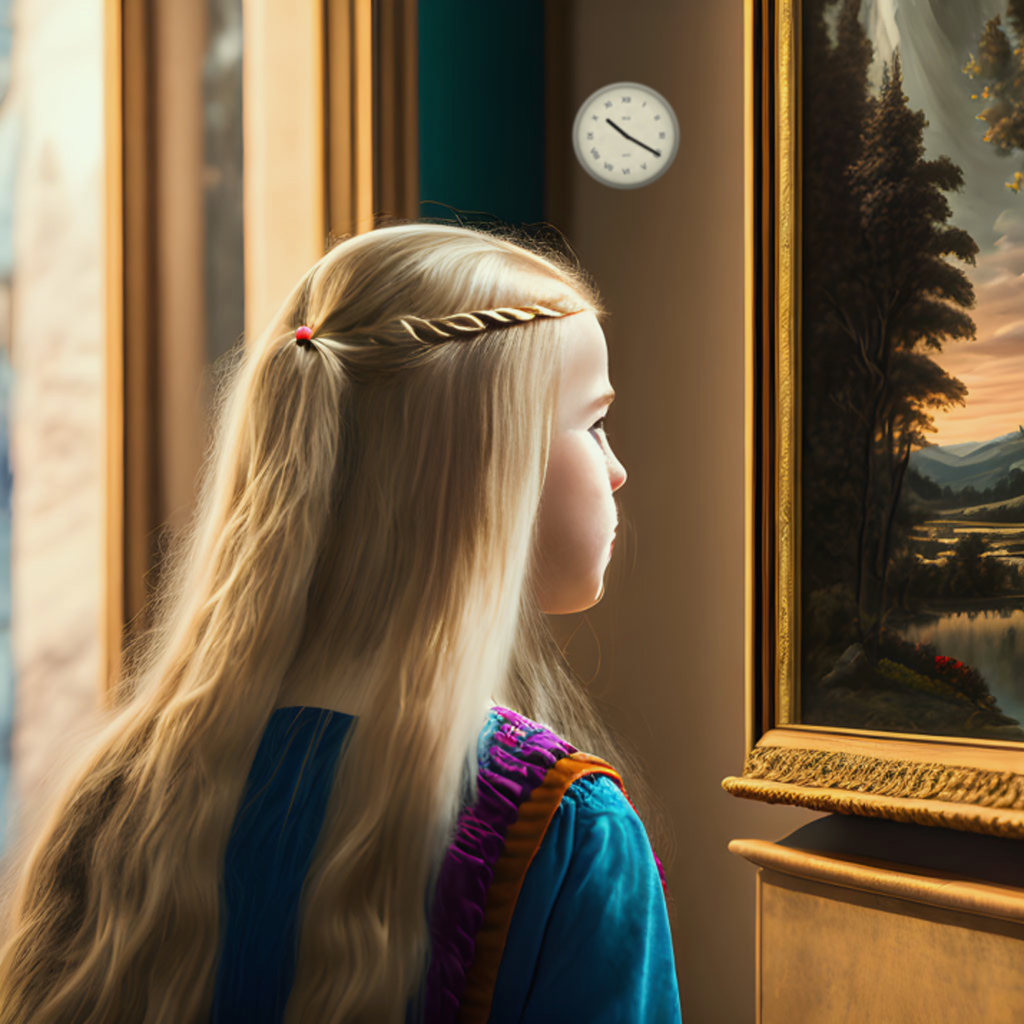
10:20
